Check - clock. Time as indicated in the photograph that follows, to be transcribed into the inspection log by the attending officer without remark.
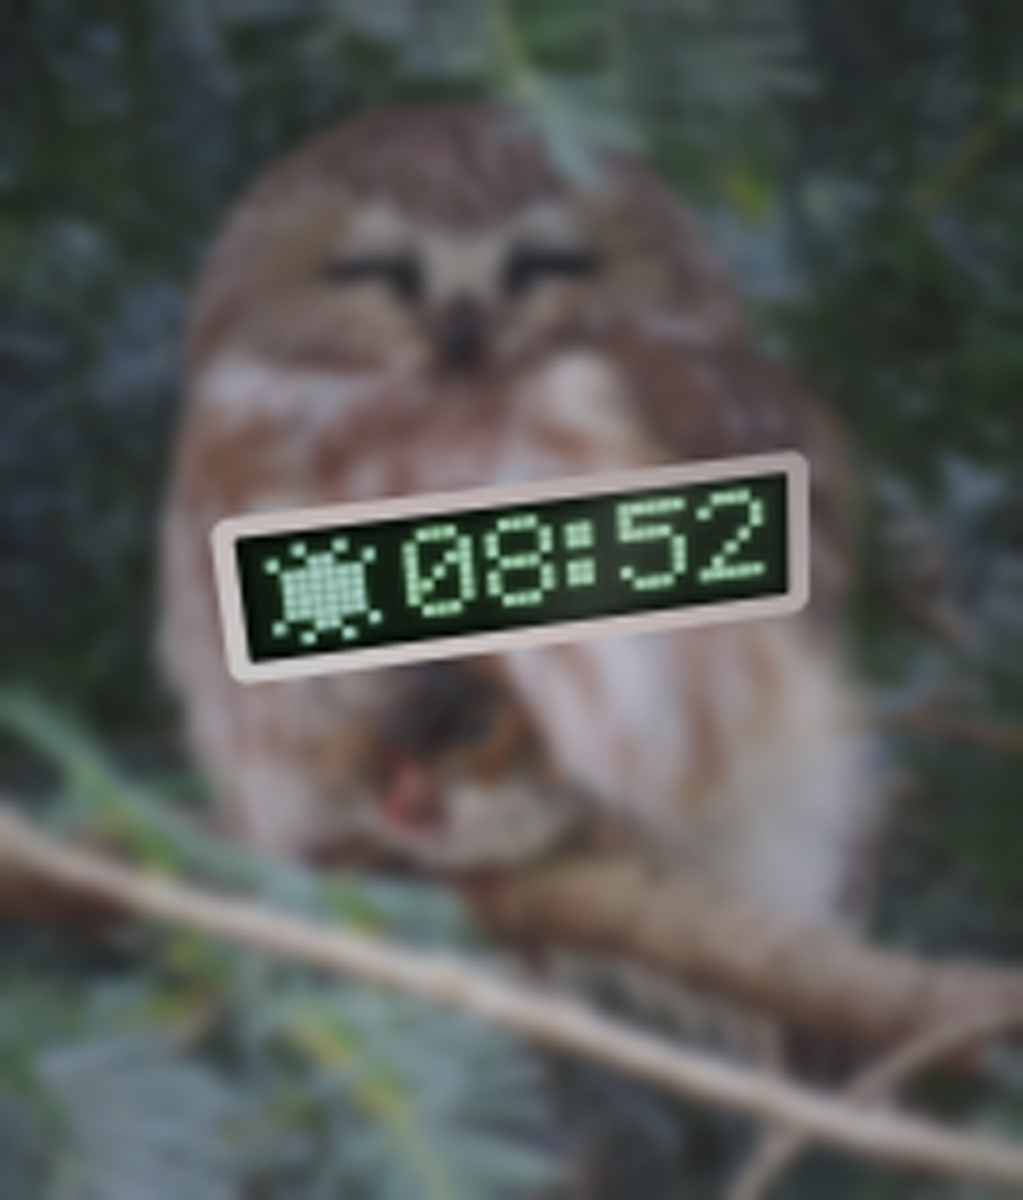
8:52
